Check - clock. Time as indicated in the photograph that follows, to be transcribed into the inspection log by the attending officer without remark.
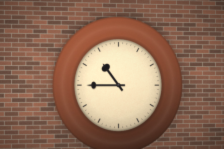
10:45
